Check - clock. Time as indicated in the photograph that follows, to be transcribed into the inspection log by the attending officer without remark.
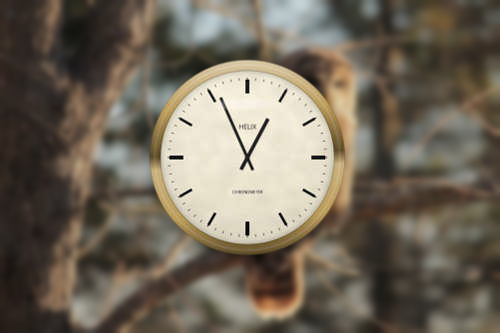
12:56
